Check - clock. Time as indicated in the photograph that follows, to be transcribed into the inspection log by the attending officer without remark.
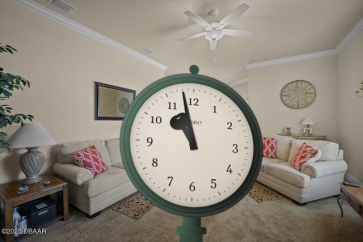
10:58
